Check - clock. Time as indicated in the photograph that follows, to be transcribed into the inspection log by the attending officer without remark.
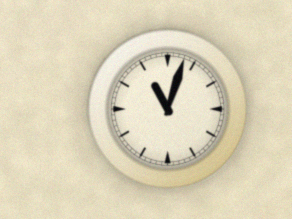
11:03
